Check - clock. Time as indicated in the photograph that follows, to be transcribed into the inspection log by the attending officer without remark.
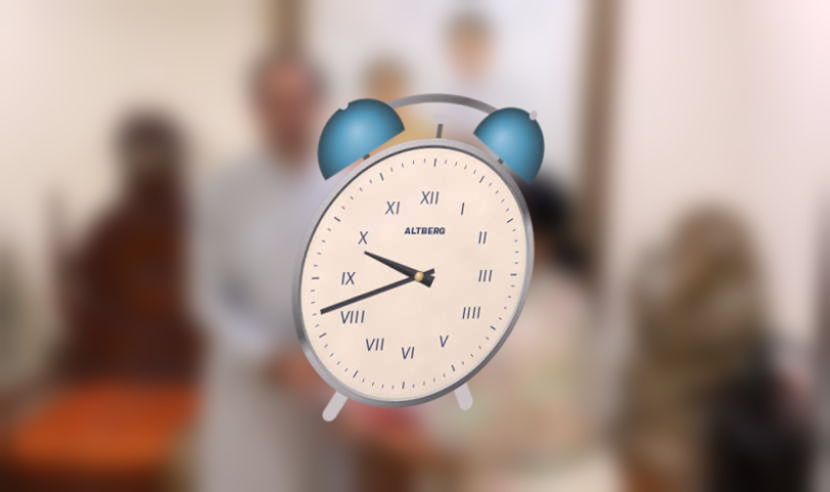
9:42
